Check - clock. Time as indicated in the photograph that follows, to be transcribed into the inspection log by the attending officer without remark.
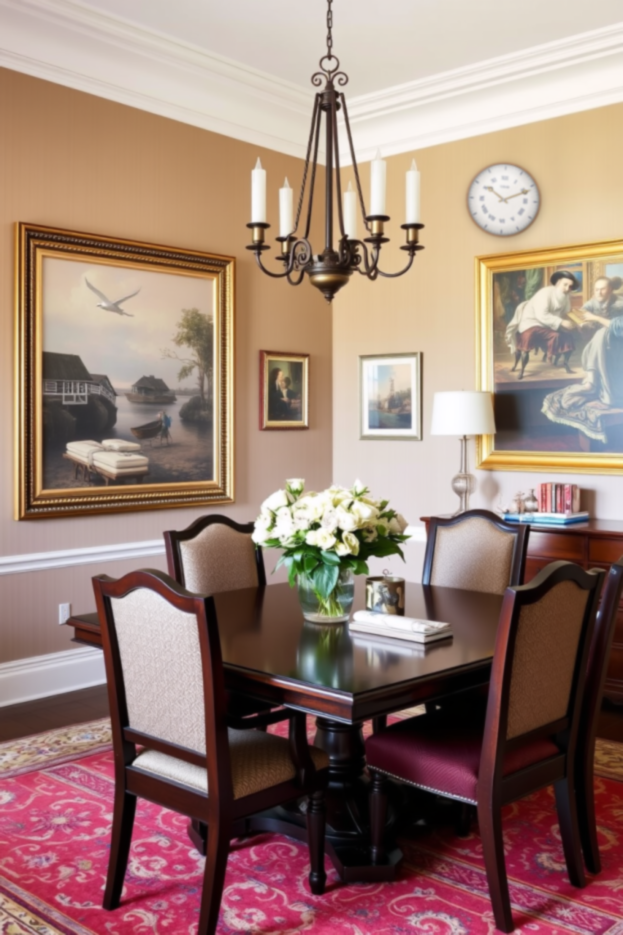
10:11
